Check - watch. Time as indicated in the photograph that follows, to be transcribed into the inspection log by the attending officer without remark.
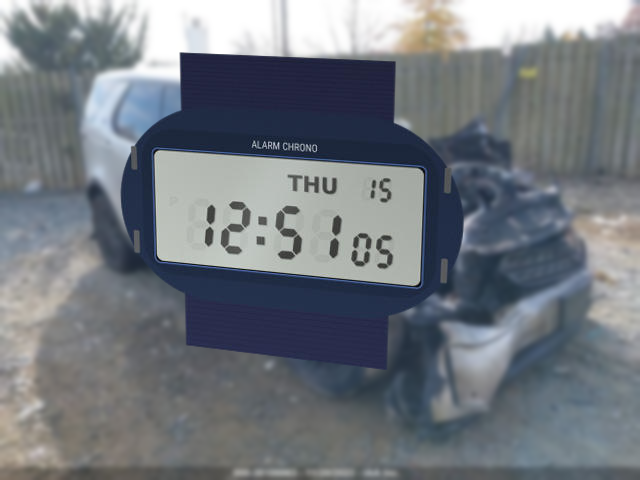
12:51:05
